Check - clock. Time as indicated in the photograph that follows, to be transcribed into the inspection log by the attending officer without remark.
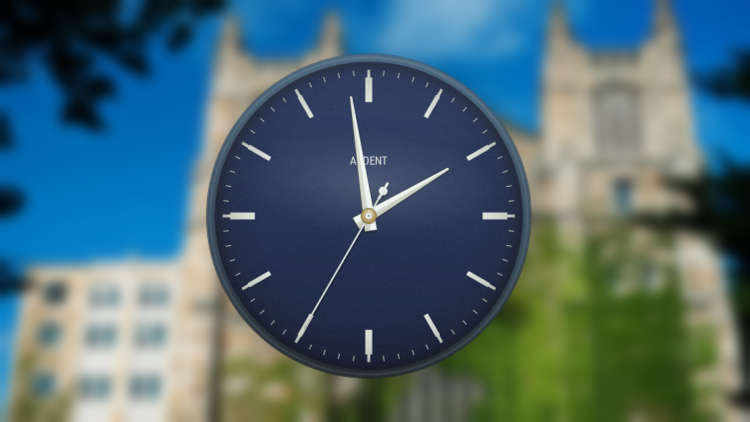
1:58:35
